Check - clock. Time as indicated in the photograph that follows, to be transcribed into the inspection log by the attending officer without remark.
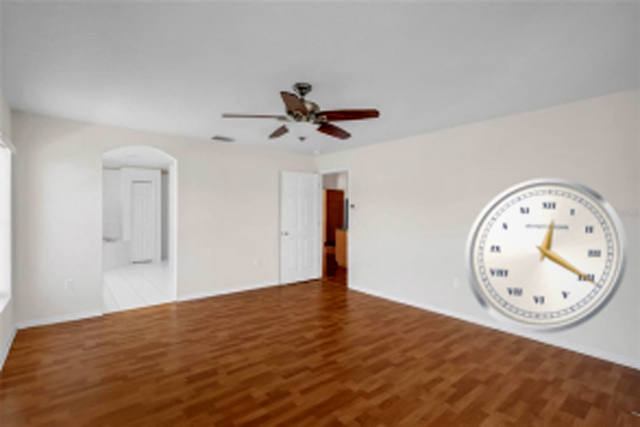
12:20
